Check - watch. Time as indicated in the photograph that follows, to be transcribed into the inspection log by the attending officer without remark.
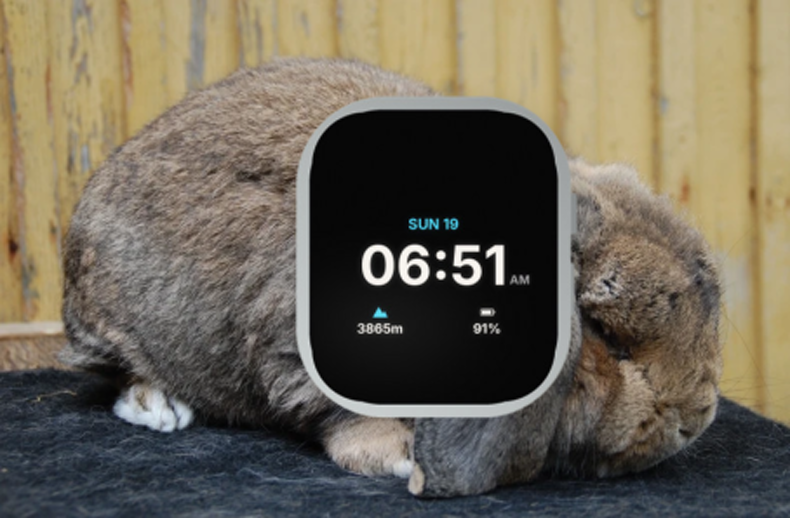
6:51
